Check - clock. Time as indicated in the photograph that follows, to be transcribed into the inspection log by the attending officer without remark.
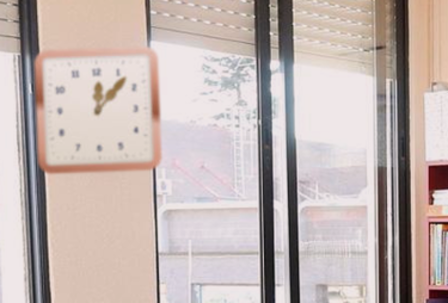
12:07
